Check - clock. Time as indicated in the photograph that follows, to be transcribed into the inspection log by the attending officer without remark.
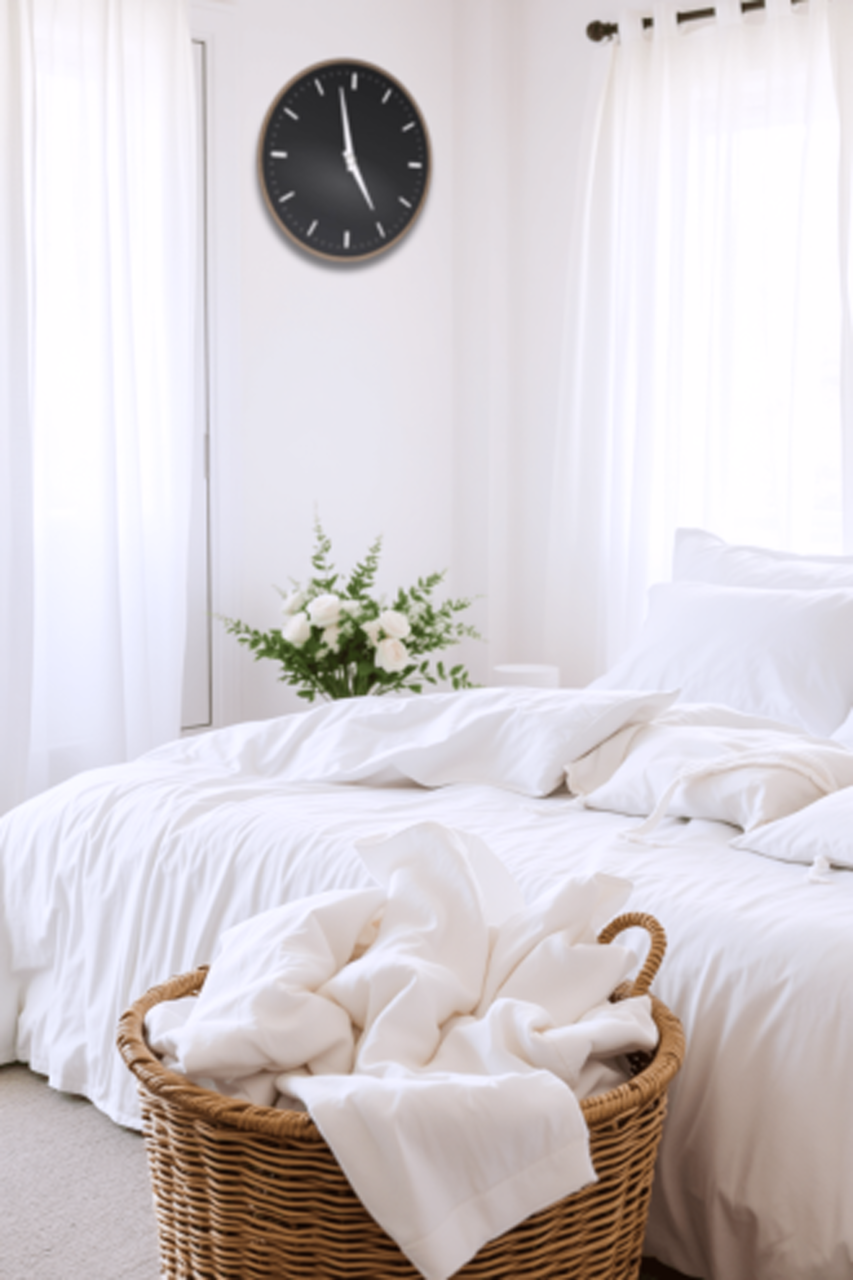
4:58
